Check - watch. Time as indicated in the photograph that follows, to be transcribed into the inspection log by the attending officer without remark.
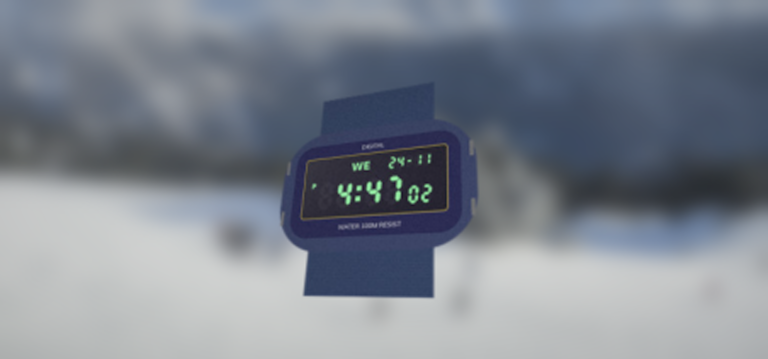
4:47:02
